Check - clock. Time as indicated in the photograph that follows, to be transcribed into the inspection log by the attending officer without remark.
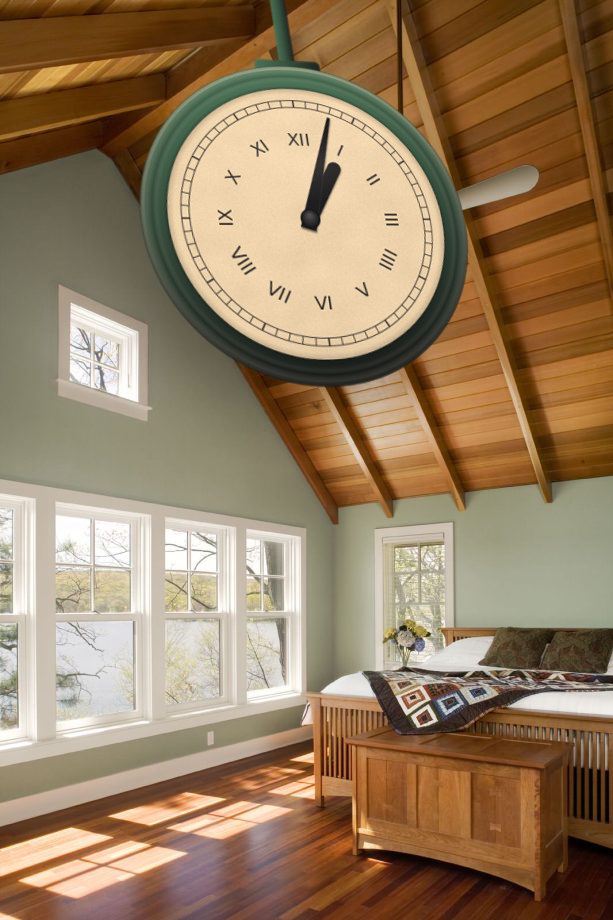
1:03
